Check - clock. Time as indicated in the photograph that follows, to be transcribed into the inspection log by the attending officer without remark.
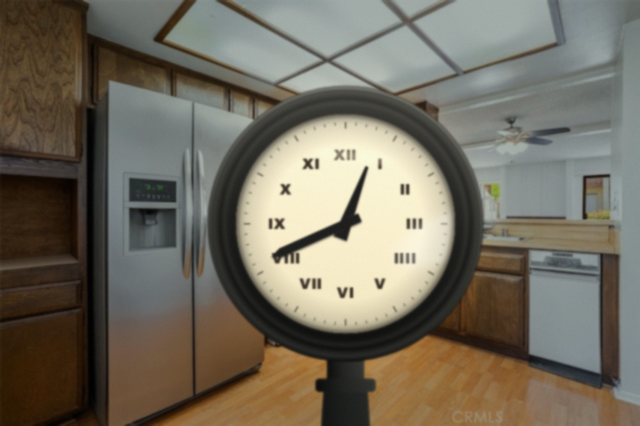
12:41
